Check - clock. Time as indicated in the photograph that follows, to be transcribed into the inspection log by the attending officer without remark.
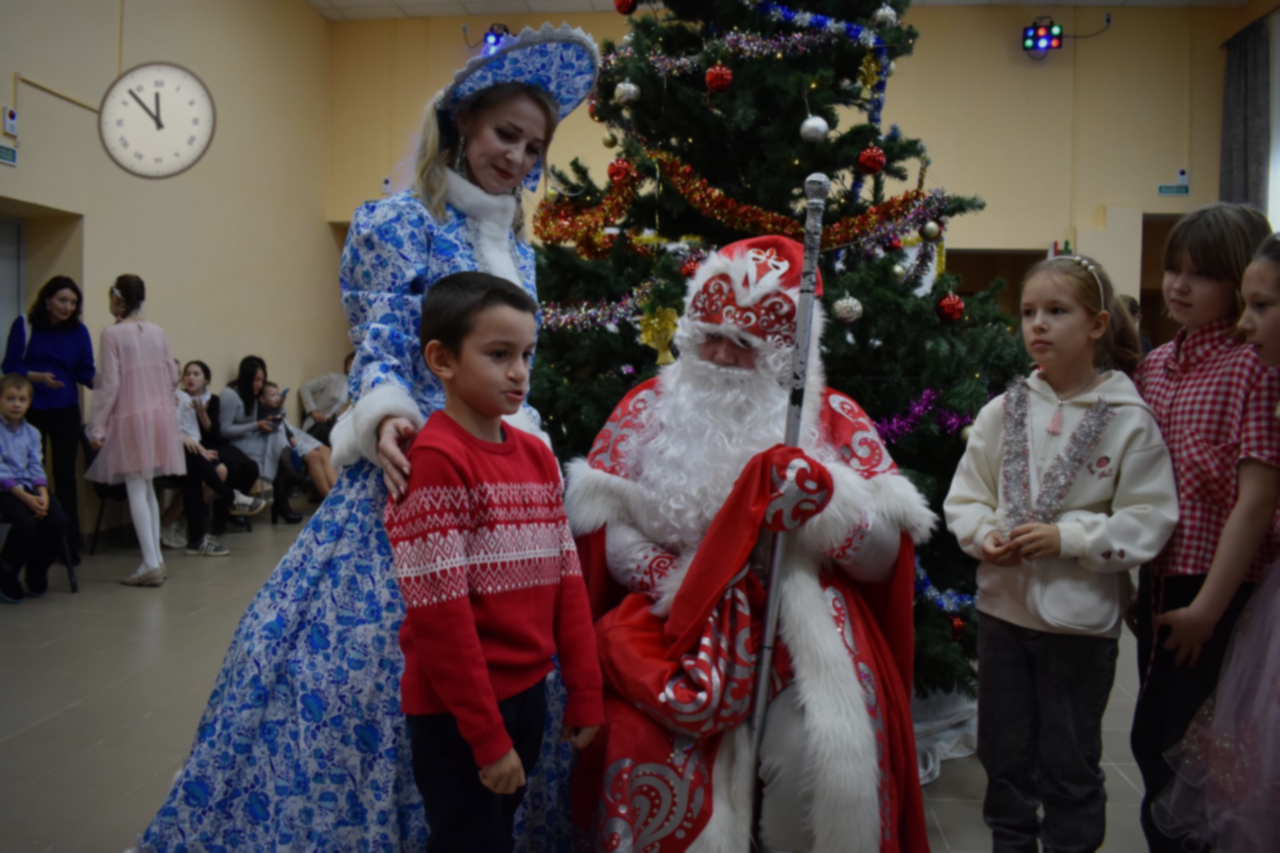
11:53
